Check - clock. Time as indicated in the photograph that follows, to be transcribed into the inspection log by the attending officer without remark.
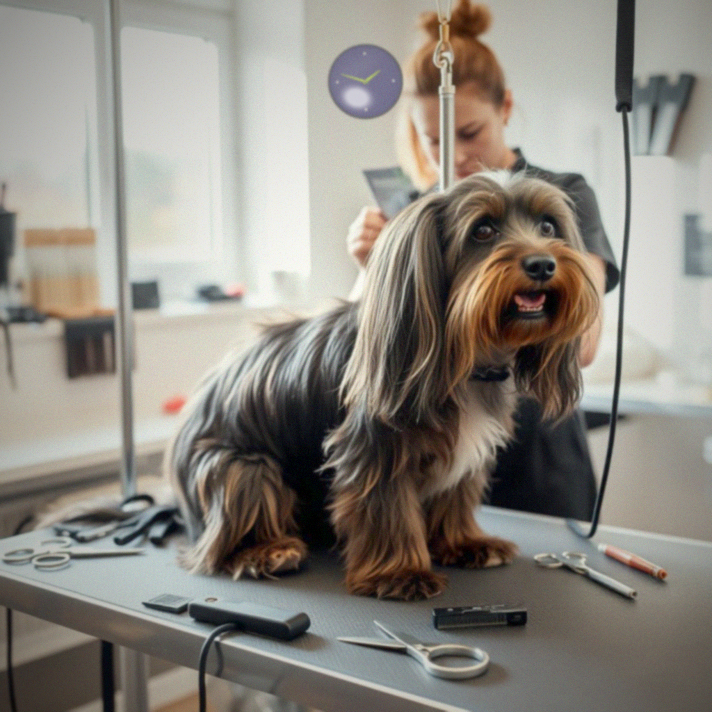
1:48
